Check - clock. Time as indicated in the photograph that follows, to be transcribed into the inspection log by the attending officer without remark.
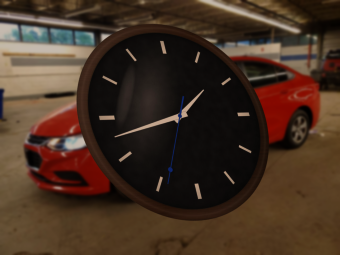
1:42:34
